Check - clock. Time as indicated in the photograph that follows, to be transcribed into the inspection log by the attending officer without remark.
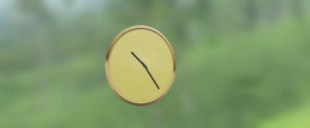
10:24
